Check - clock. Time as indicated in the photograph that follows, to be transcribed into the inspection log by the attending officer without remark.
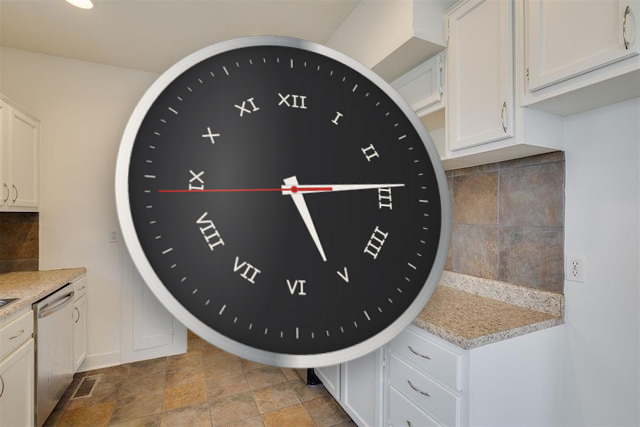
5:13:44
